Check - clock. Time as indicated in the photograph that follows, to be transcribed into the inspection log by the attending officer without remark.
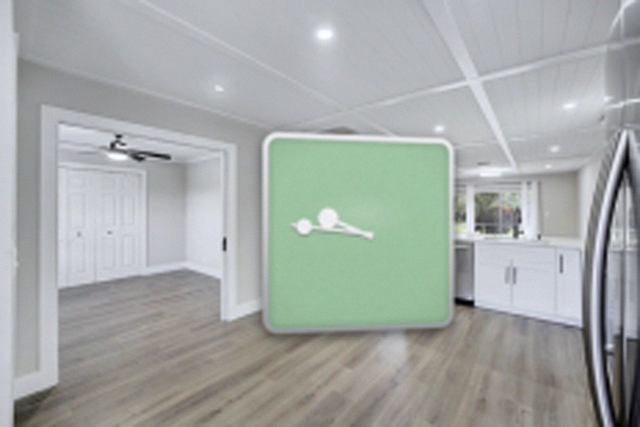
9:46
